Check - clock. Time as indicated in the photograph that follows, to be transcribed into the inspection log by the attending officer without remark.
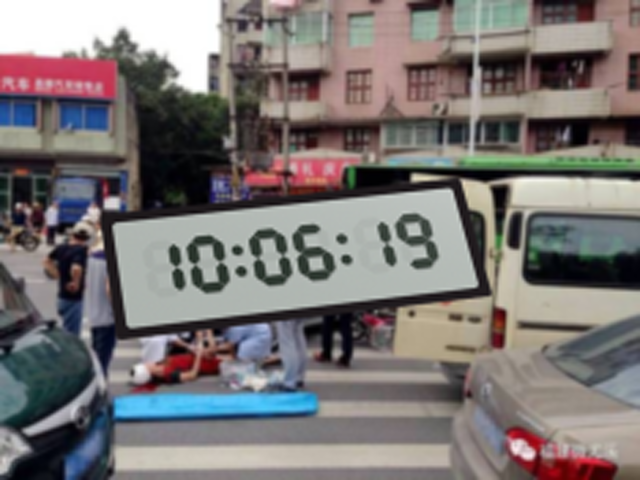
10:06:19
